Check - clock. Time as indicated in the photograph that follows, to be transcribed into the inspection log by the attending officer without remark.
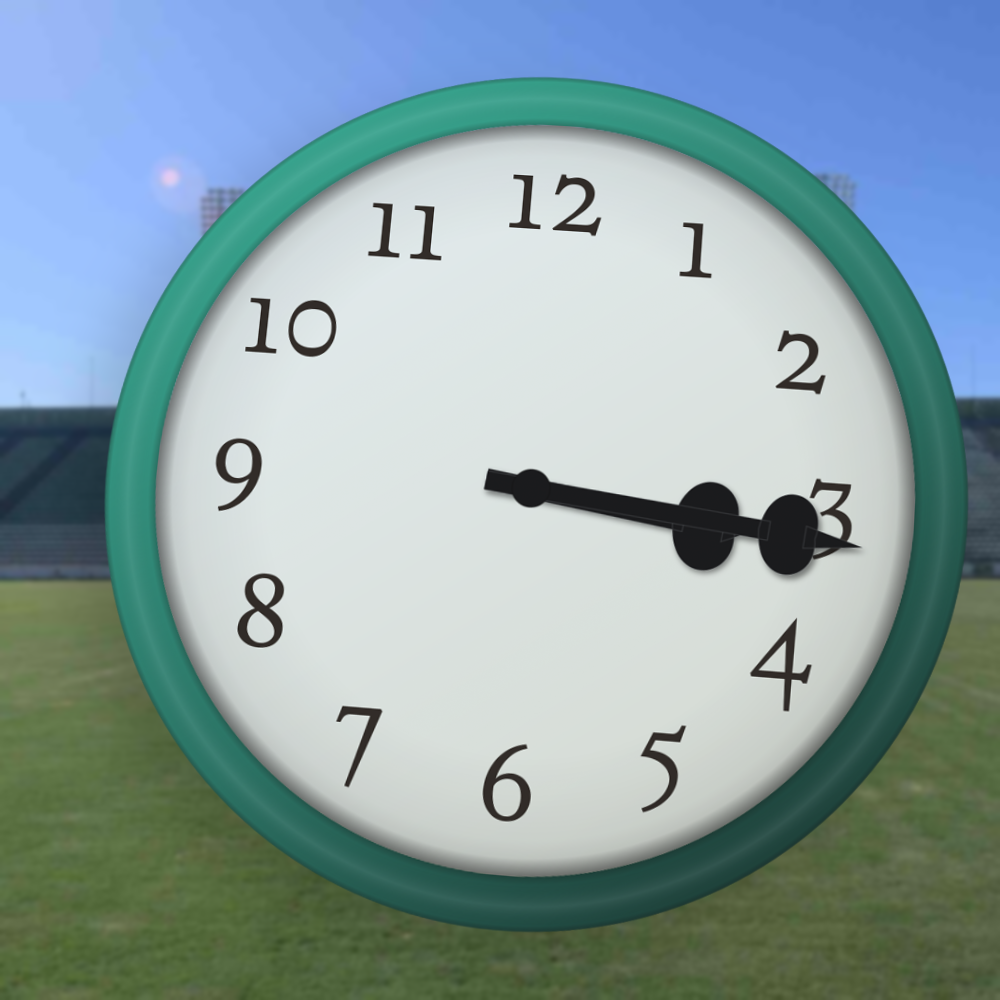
3:16
